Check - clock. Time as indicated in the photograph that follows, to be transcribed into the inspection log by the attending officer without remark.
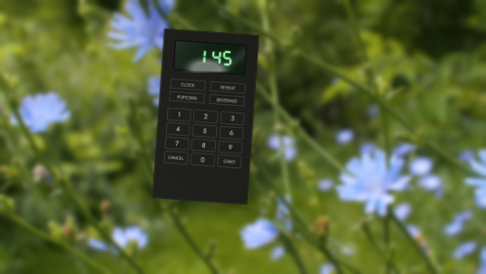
1:45
